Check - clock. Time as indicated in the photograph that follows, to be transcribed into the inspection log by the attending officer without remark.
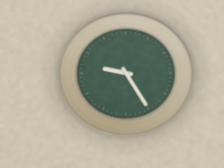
9:25
